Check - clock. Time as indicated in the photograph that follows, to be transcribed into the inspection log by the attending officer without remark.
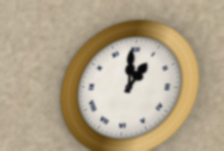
12:59
